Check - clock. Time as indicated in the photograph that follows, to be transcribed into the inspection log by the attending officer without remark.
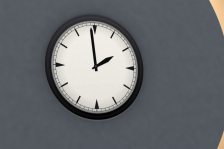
1:59
